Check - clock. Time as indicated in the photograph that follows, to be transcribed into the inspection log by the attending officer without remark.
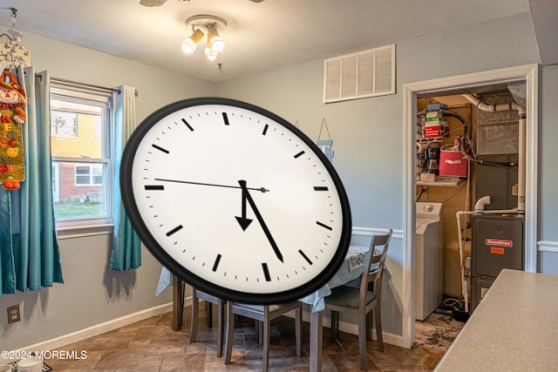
6:27:46
